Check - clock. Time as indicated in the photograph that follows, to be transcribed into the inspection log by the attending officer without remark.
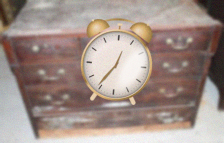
12:36
